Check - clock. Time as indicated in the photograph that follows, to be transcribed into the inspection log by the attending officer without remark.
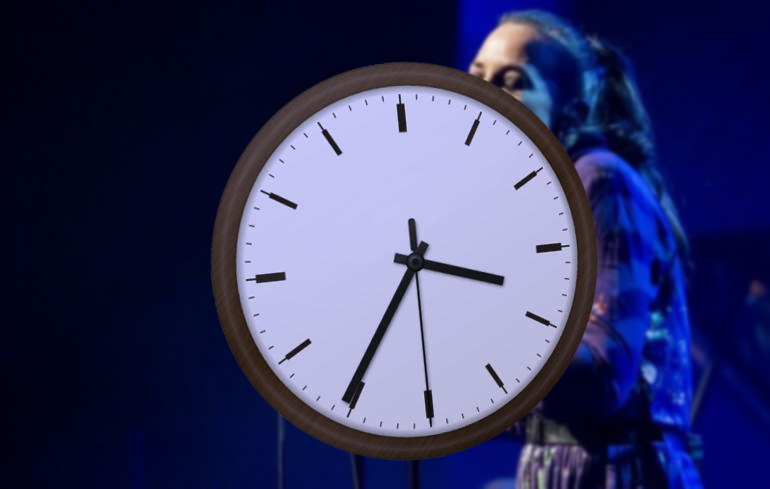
3:35:30
